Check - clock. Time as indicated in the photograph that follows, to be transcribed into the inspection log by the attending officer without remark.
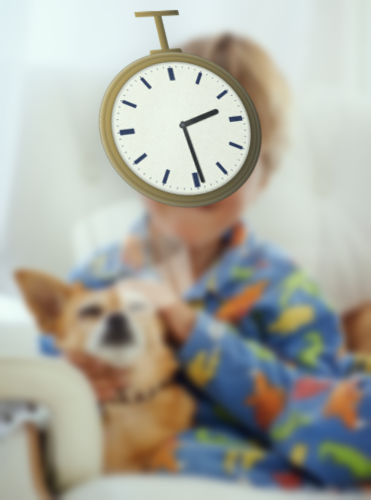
2:29
